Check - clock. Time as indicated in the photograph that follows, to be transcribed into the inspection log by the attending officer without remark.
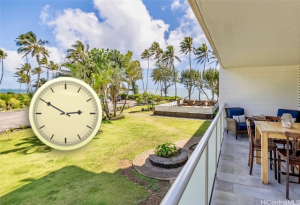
2:50
